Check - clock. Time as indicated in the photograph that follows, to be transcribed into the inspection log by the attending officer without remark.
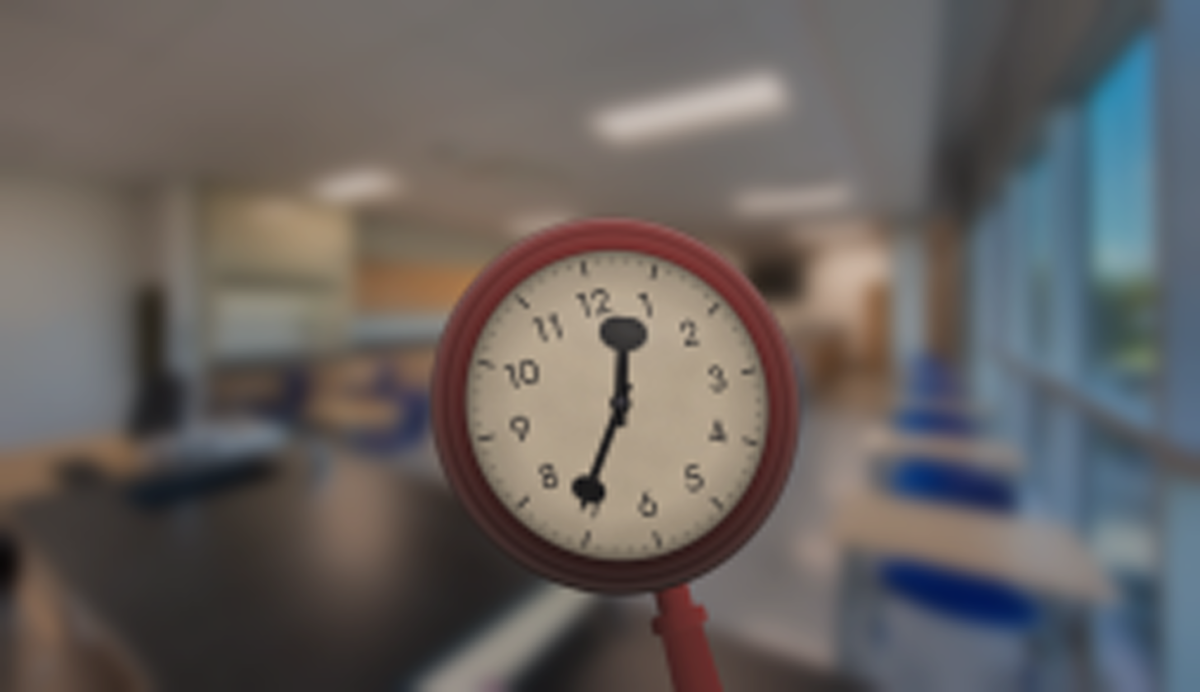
12:36
